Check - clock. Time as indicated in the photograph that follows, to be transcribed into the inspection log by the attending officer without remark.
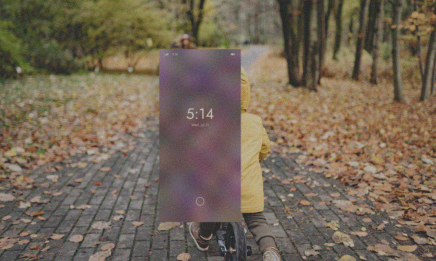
5:14
